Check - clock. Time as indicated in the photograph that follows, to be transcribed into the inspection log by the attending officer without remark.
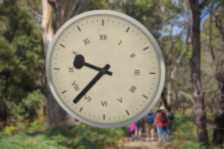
9:37
